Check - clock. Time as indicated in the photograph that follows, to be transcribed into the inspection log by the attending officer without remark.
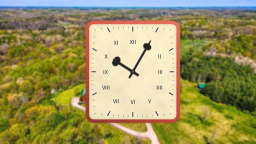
10:05
